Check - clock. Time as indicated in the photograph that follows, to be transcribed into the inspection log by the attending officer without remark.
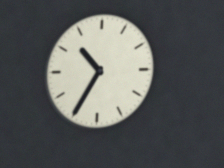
10:35
